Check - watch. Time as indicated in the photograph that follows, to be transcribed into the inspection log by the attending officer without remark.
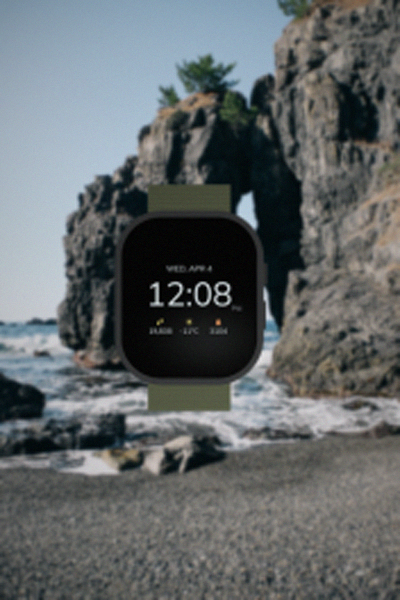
12:08
